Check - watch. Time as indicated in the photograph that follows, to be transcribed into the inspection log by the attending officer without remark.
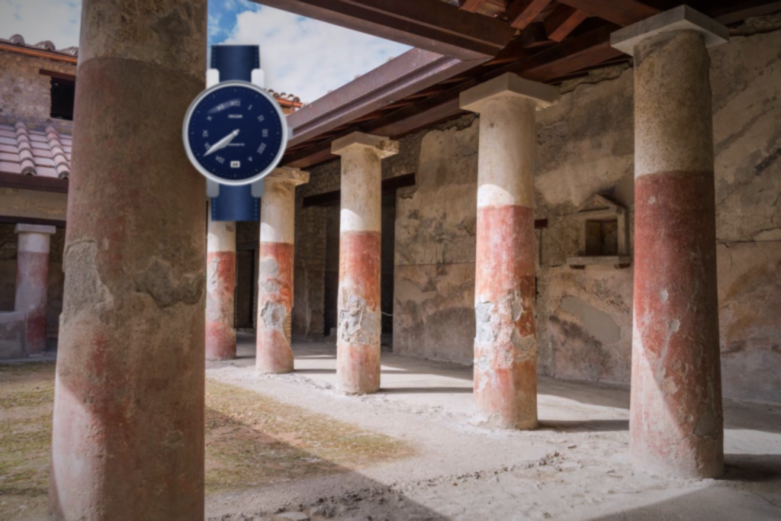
7:39
